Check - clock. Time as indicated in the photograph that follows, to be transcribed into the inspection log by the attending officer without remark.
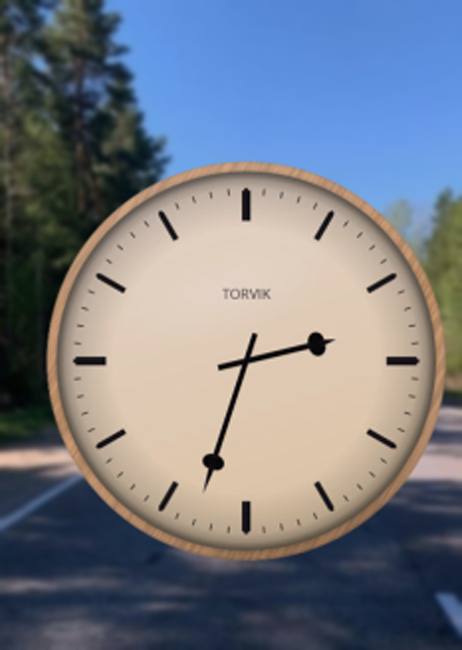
2:33
